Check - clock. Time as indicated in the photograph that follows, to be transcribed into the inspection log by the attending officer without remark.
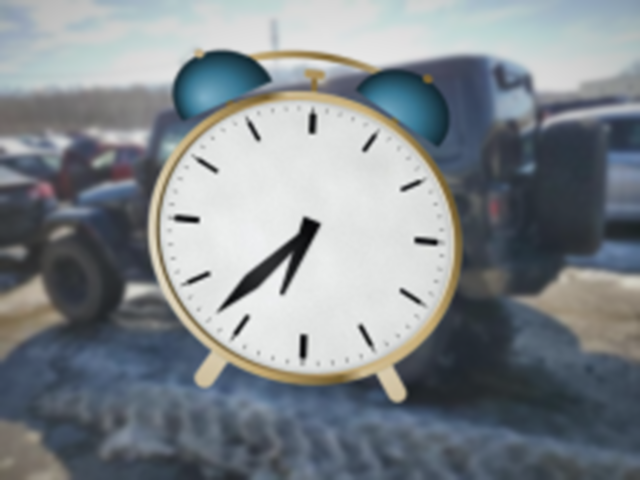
6:37
